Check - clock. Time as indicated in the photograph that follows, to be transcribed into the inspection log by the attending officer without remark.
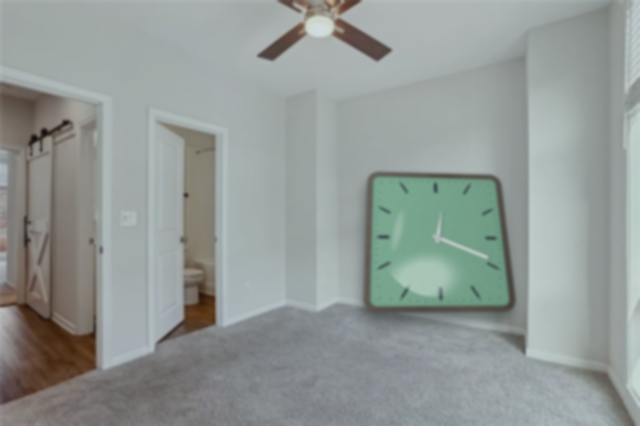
12:19
